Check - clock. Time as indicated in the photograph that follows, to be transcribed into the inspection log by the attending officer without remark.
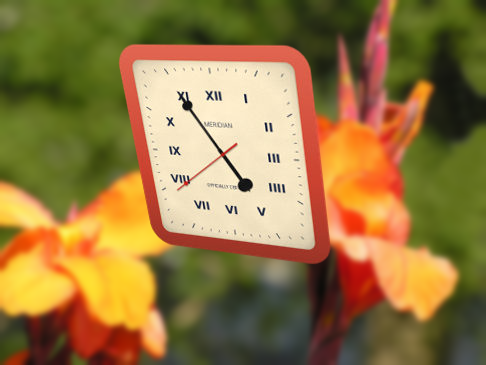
4:54:39
